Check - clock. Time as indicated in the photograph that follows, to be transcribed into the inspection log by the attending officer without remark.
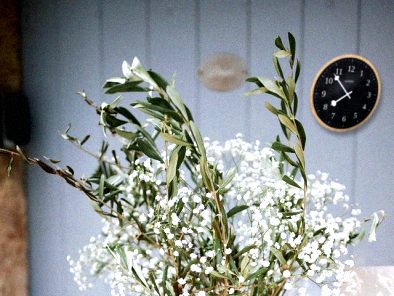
7:53
